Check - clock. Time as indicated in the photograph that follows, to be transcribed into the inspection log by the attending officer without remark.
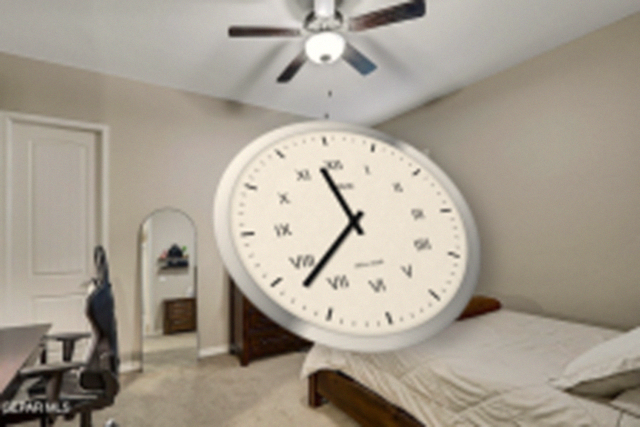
11:38
